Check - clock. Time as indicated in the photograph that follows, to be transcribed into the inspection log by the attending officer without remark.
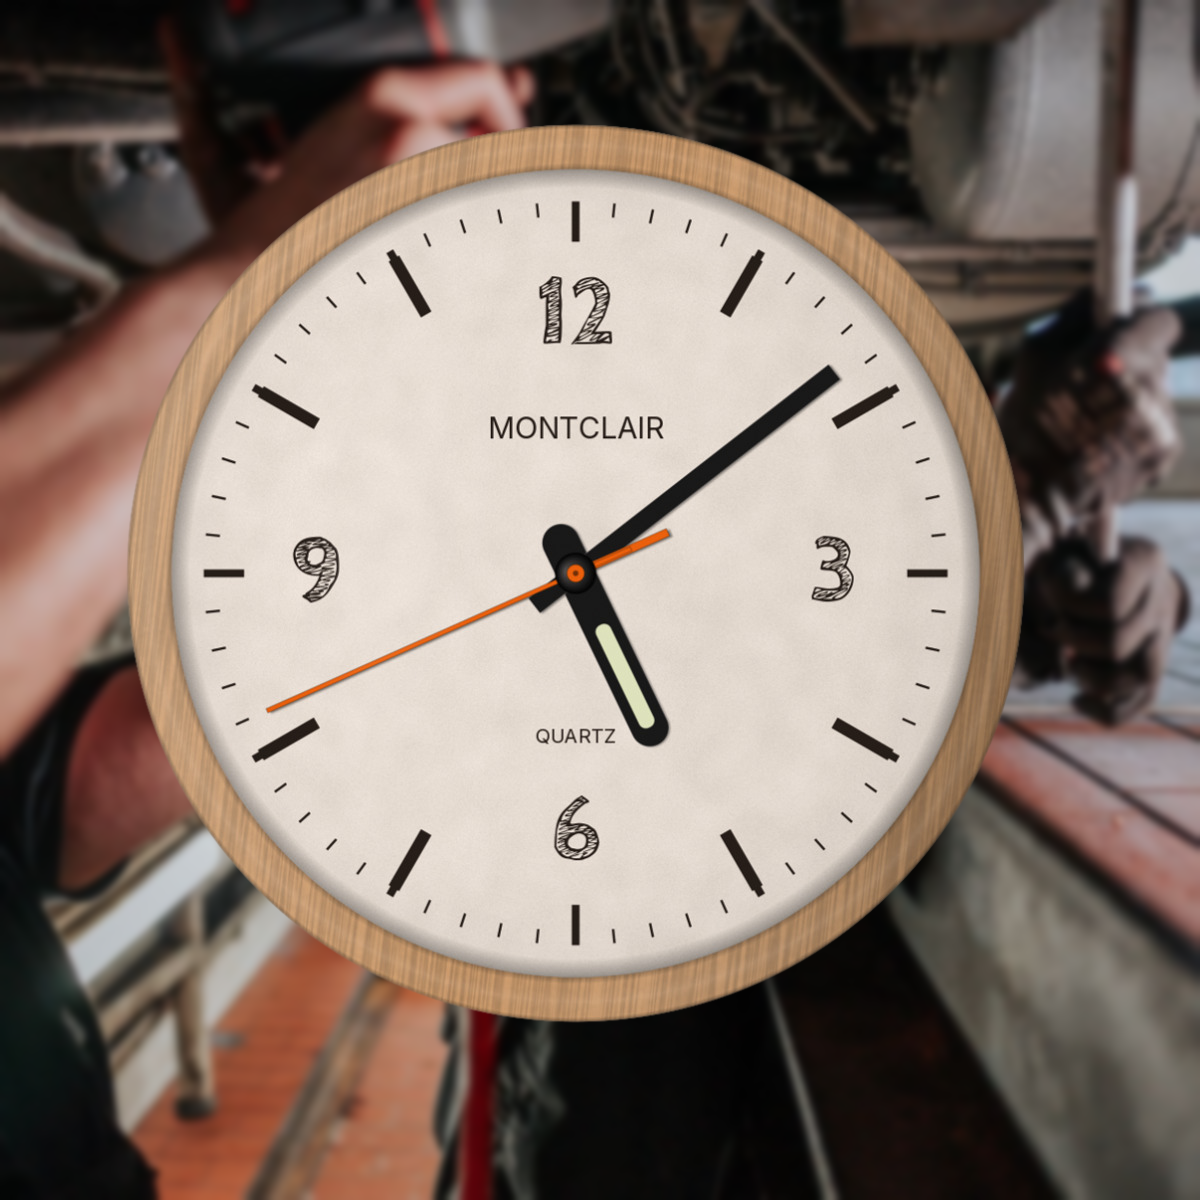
5:08:41
